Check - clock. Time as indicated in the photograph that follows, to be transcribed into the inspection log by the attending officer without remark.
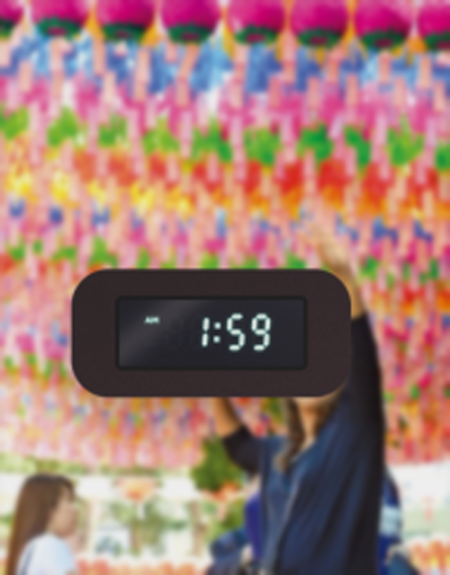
1:59
